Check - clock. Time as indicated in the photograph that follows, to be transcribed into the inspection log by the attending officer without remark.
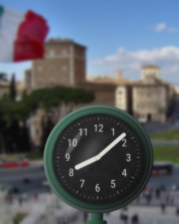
8:08
